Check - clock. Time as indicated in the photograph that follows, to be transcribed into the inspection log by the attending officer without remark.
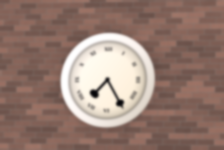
7:25
